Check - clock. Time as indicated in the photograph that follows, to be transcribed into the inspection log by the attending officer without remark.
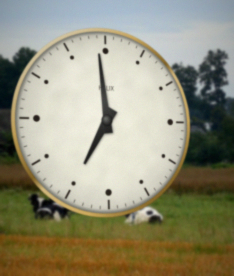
6:59
